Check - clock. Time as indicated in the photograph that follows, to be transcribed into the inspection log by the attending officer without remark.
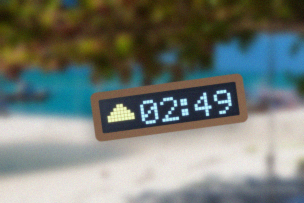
2:49
